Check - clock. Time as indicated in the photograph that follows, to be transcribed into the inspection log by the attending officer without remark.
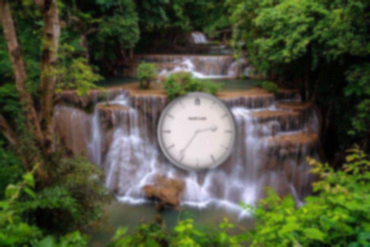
2:36
